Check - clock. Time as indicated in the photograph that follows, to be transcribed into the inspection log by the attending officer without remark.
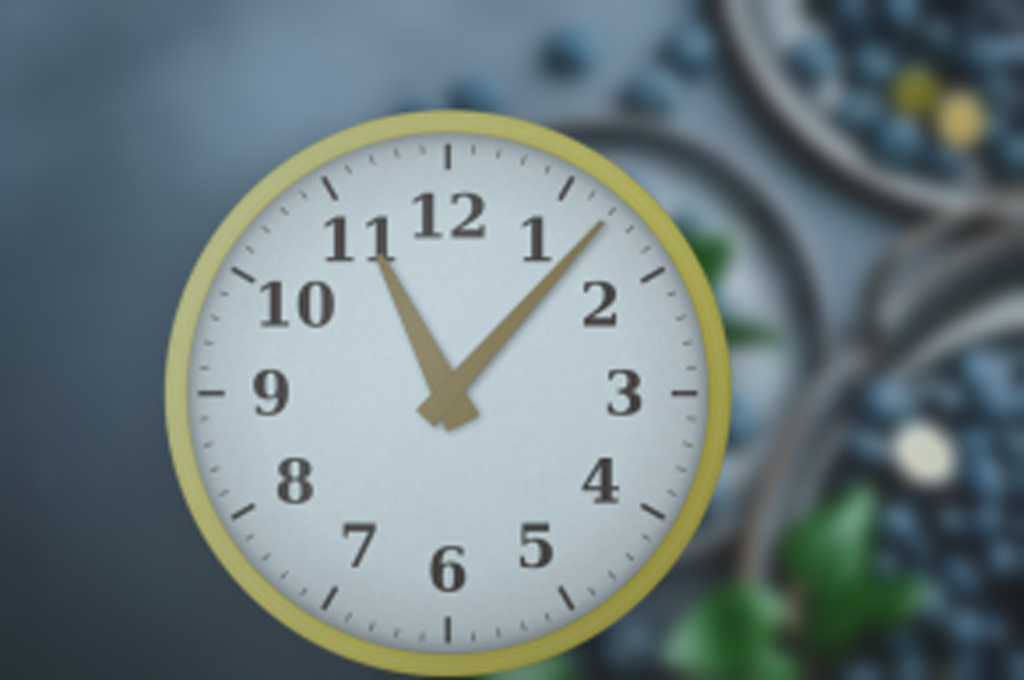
11:07
